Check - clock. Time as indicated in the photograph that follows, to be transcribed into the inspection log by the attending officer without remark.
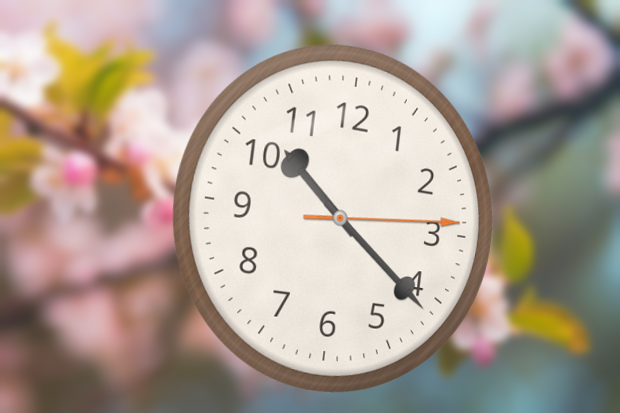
10:21:14
